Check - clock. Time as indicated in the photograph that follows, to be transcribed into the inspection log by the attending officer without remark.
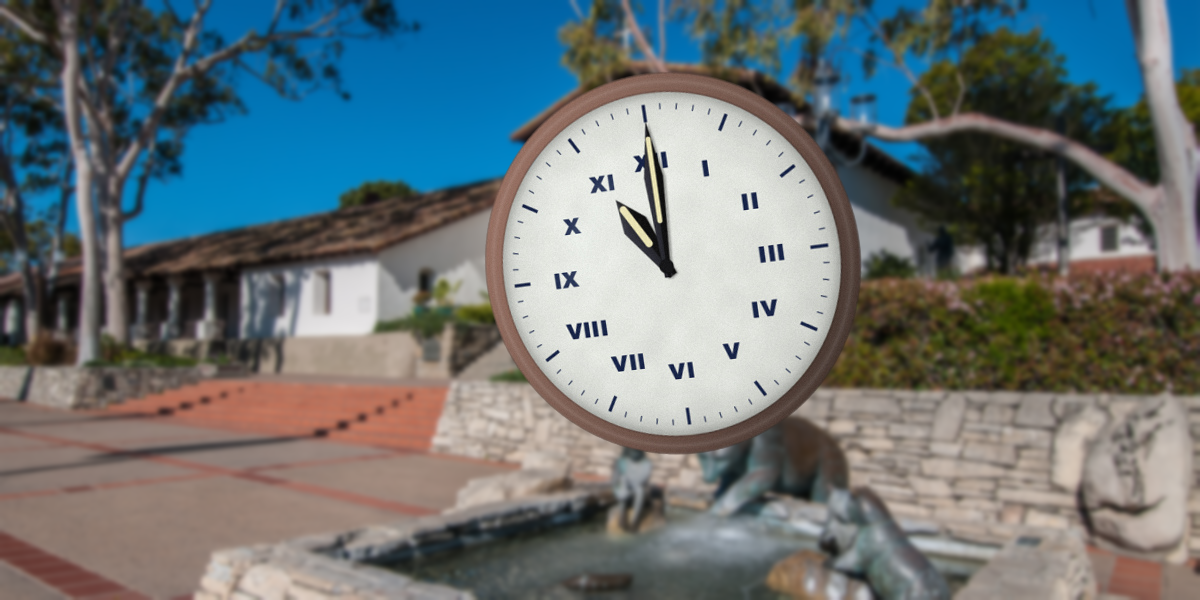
11:00
